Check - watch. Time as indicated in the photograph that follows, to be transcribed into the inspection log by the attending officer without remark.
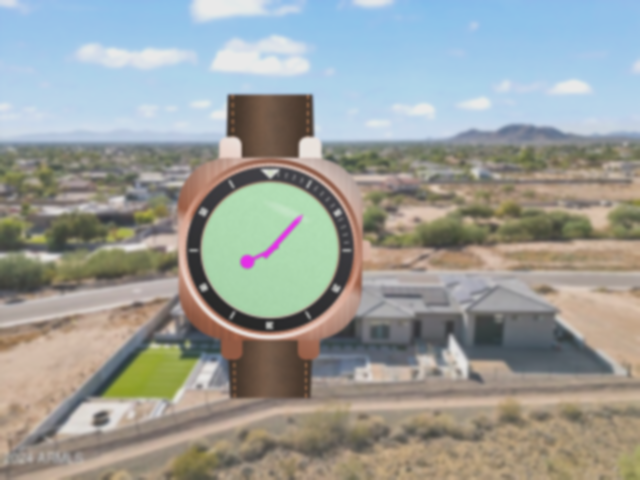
8:07
